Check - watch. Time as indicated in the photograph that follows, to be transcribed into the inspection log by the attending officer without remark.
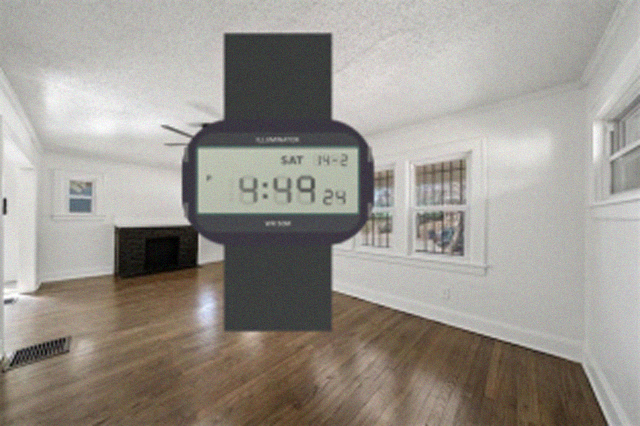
4:49:24
